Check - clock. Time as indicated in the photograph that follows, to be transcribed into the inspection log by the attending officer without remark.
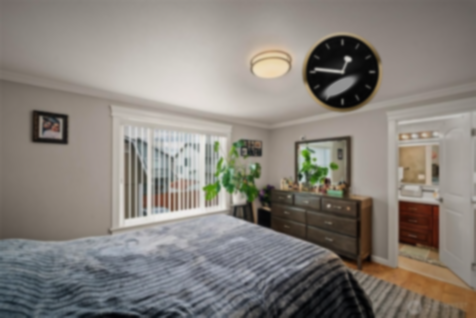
12:46
